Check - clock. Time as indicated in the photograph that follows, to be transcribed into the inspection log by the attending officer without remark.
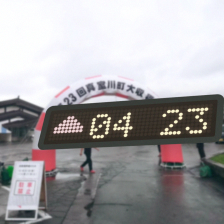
4:23
